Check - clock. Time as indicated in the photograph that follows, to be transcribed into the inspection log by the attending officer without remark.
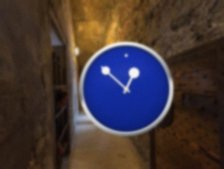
12:52
